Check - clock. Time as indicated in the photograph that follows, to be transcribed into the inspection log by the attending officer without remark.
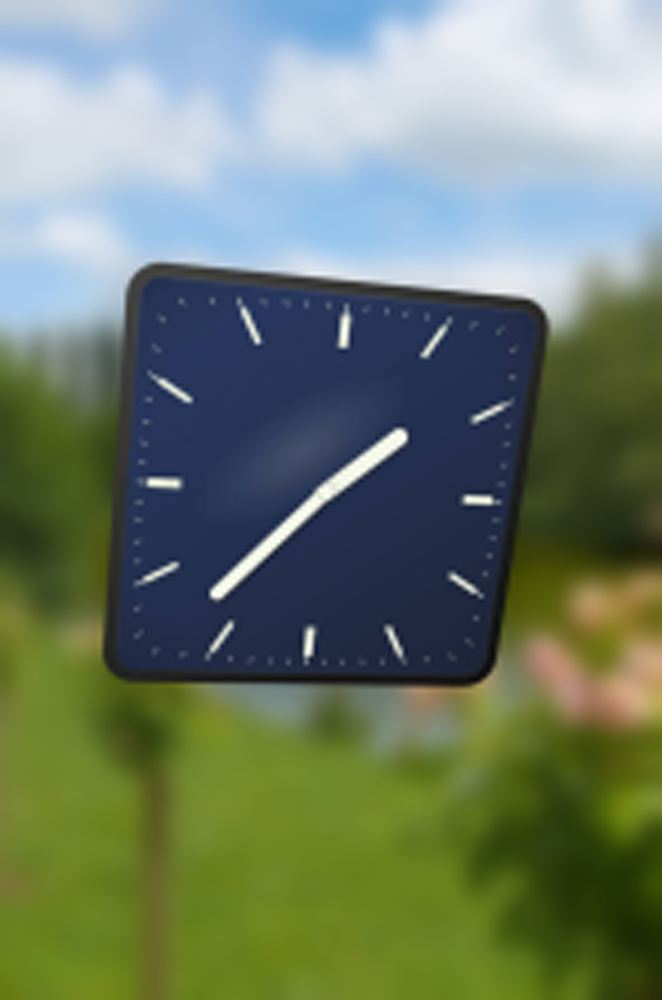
1:37
